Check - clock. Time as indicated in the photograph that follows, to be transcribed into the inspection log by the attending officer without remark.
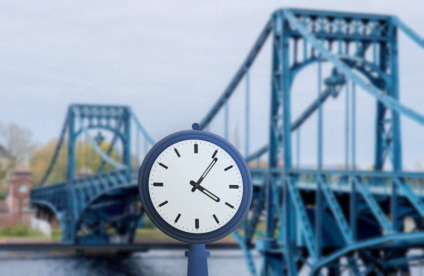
4:06
